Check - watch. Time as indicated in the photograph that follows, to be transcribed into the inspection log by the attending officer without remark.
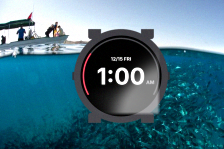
1:00
